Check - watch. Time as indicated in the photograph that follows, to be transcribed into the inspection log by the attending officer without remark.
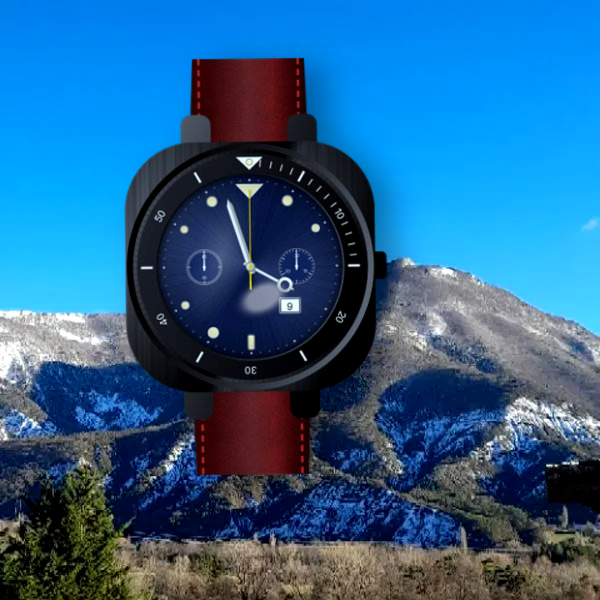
3:57
